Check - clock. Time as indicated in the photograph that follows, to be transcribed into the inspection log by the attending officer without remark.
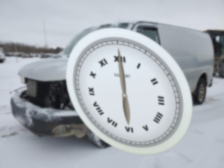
6:00
